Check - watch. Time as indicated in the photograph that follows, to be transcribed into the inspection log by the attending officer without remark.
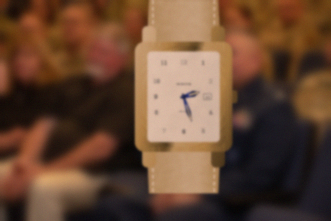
2:27
